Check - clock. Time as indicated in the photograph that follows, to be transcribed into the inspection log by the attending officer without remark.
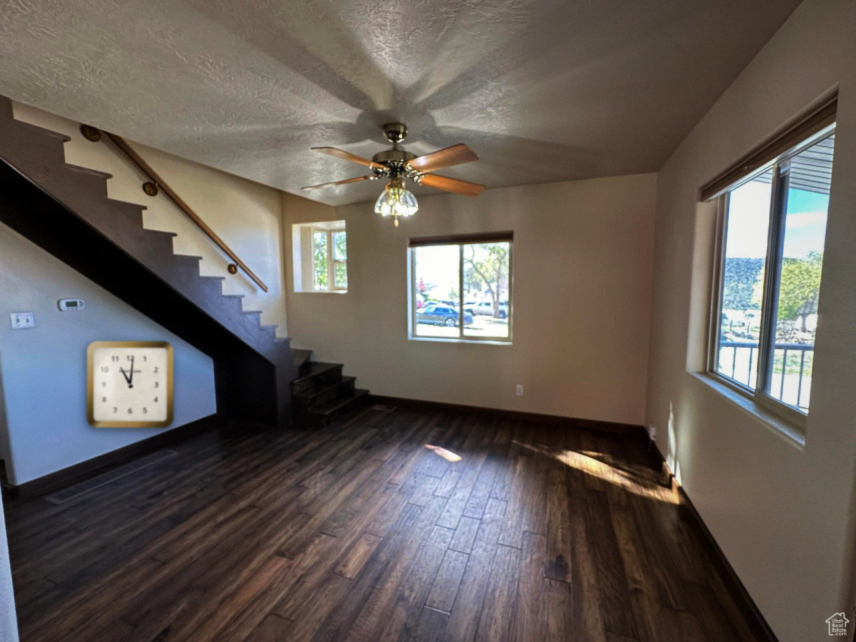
11:01
